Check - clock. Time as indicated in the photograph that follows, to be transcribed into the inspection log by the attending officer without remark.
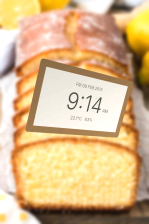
9:14
